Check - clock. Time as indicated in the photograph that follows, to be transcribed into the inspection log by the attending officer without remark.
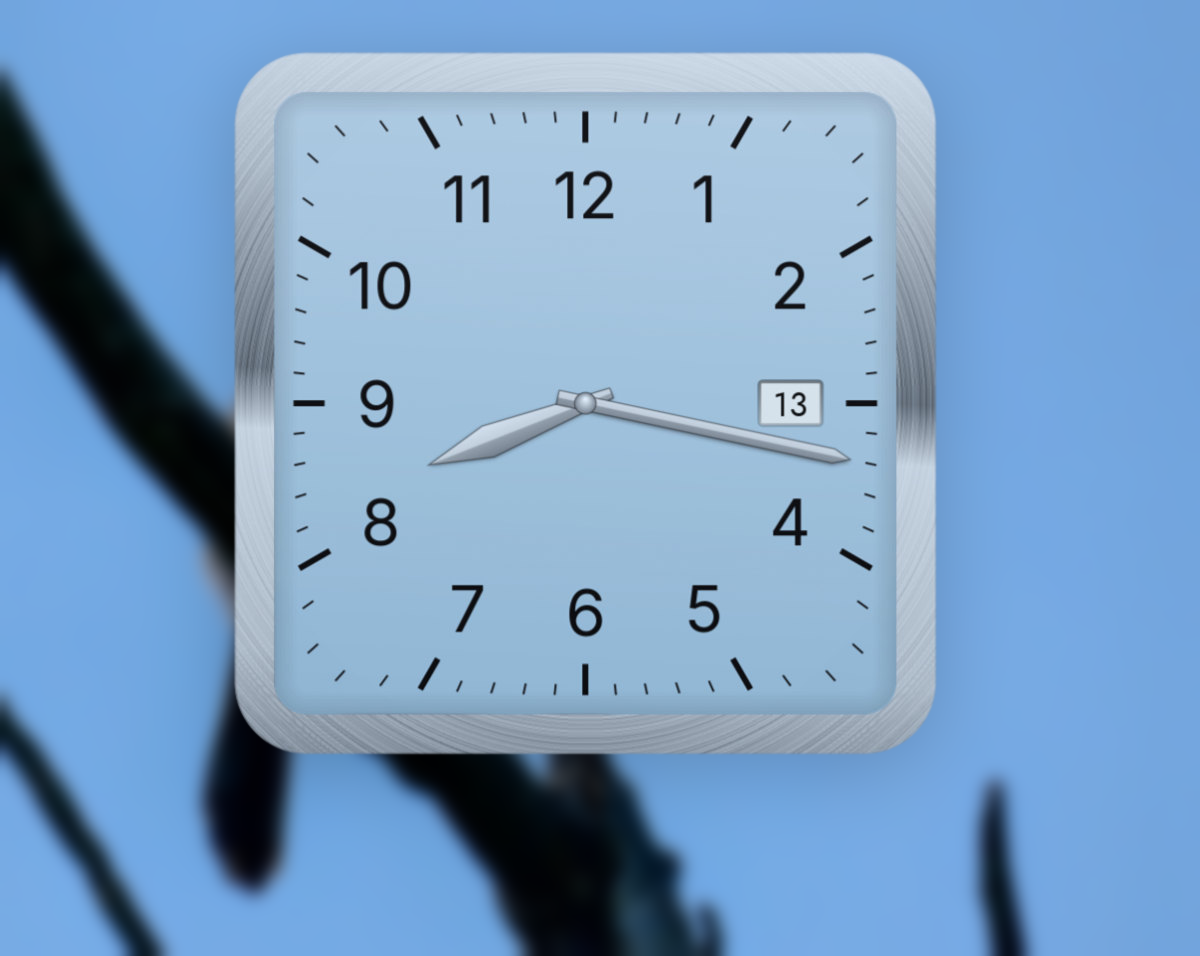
8:17
